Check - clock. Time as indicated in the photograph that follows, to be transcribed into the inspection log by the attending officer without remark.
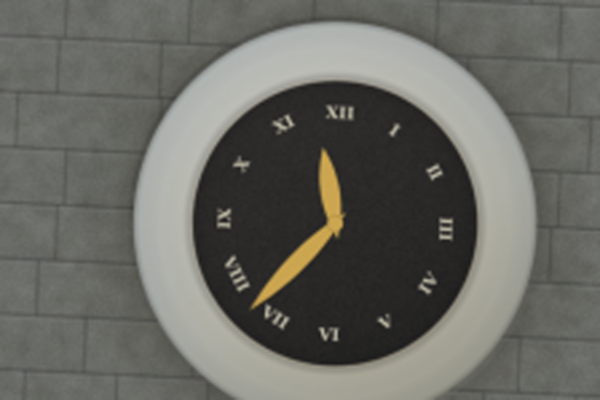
11:37
